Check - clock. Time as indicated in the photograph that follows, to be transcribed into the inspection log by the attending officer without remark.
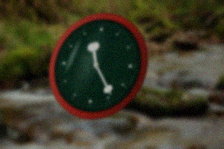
11:24
